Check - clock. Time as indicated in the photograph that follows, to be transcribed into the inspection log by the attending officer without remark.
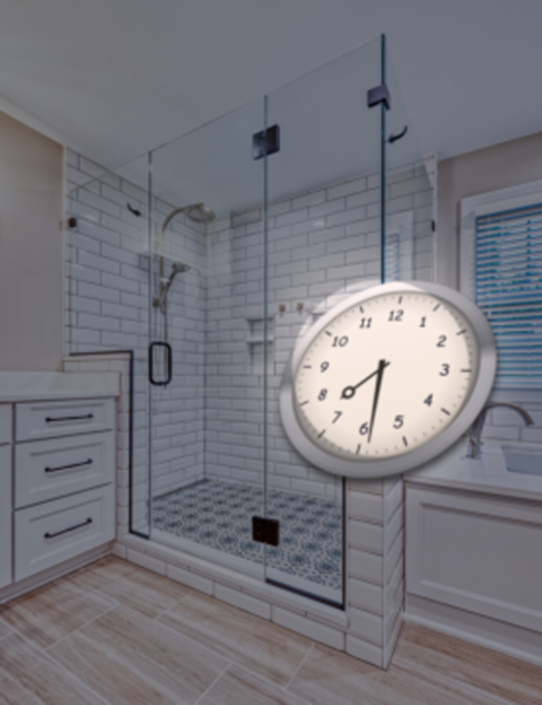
7:29
